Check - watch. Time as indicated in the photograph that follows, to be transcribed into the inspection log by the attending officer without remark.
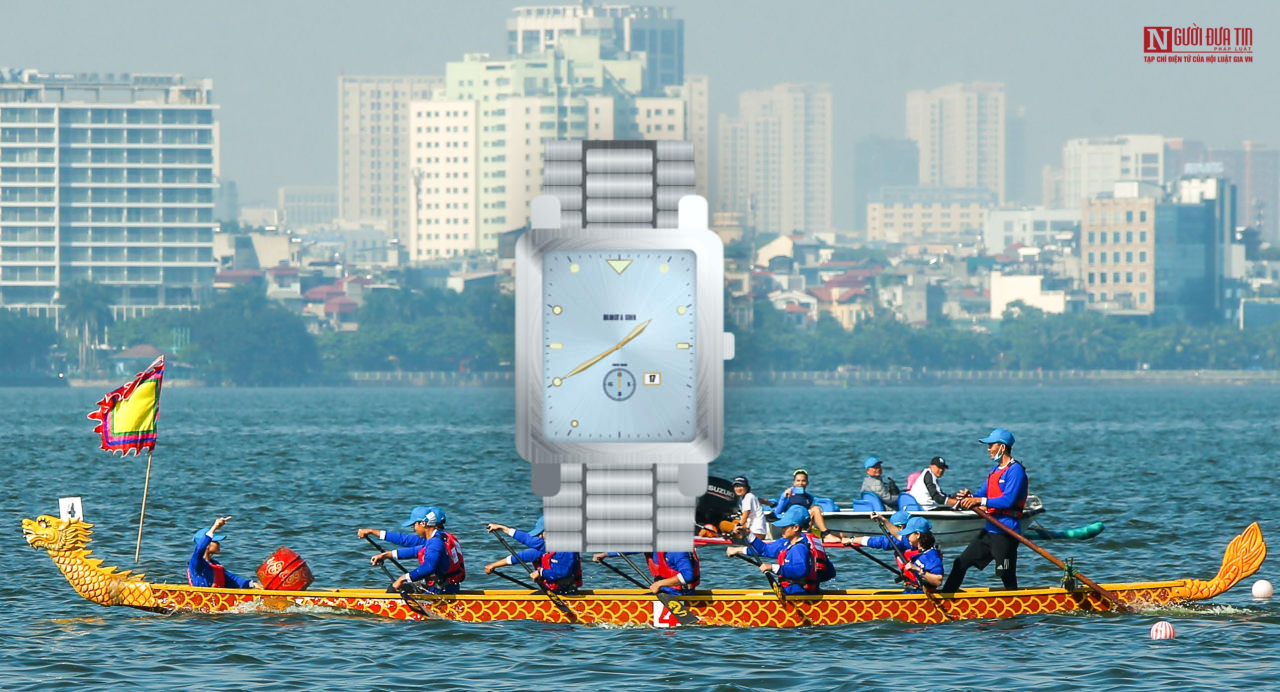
1:40
